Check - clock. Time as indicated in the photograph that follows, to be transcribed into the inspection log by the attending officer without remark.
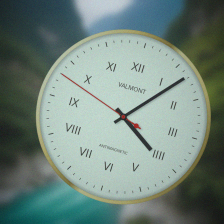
4:06:48
